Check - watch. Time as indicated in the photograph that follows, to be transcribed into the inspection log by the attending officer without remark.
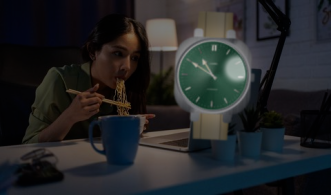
10:50
